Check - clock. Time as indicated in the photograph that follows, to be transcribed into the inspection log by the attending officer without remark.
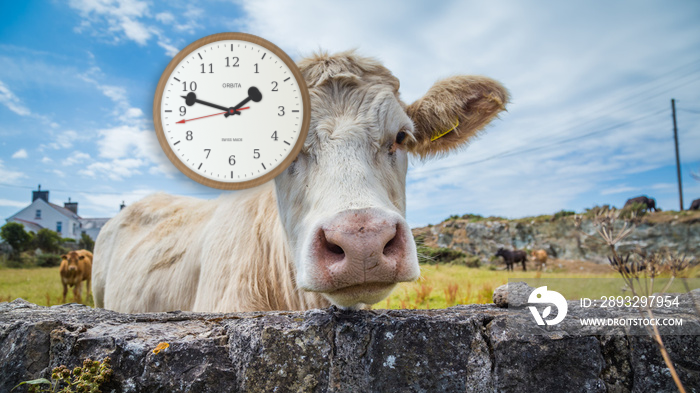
1:47:43
